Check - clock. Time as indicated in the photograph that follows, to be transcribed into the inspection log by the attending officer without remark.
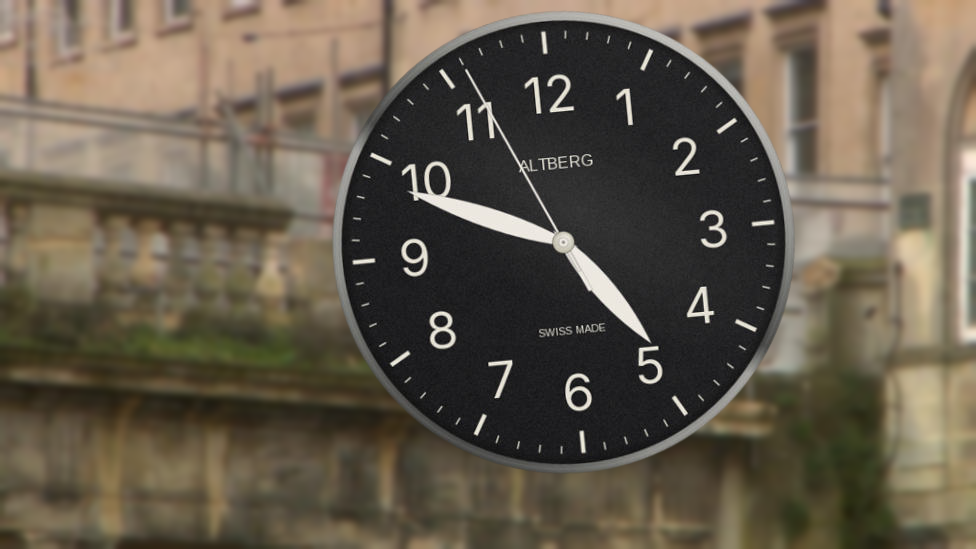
4:48:56
